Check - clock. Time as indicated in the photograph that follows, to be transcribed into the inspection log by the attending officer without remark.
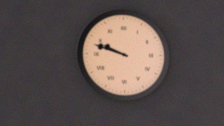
9:48
